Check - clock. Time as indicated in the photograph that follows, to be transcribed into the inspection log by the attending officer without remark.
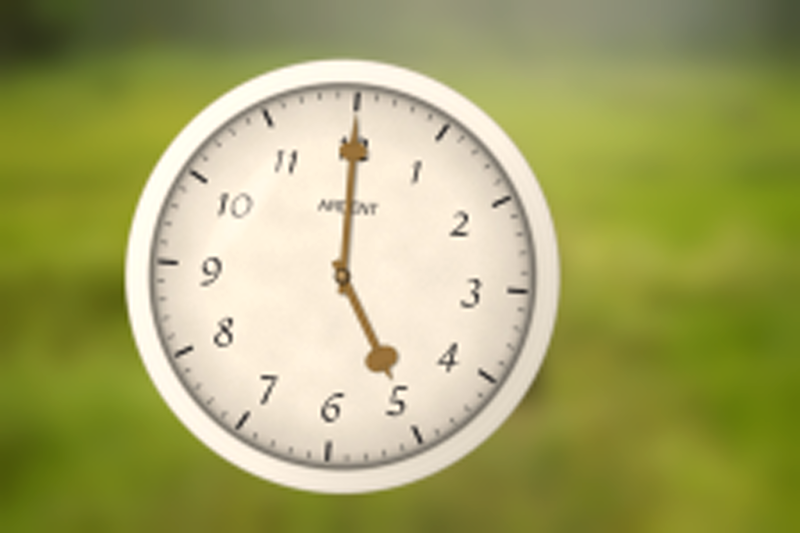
5:00
